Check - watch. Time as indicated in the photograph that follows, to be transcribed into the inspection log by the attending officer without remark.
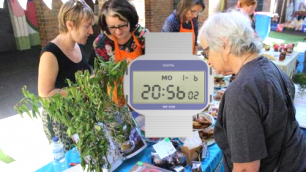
20:56:02
